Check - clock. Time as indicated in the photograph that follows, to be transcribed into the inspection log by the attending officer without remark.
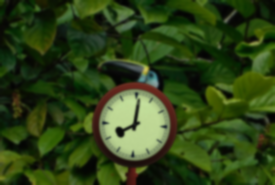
8:01
